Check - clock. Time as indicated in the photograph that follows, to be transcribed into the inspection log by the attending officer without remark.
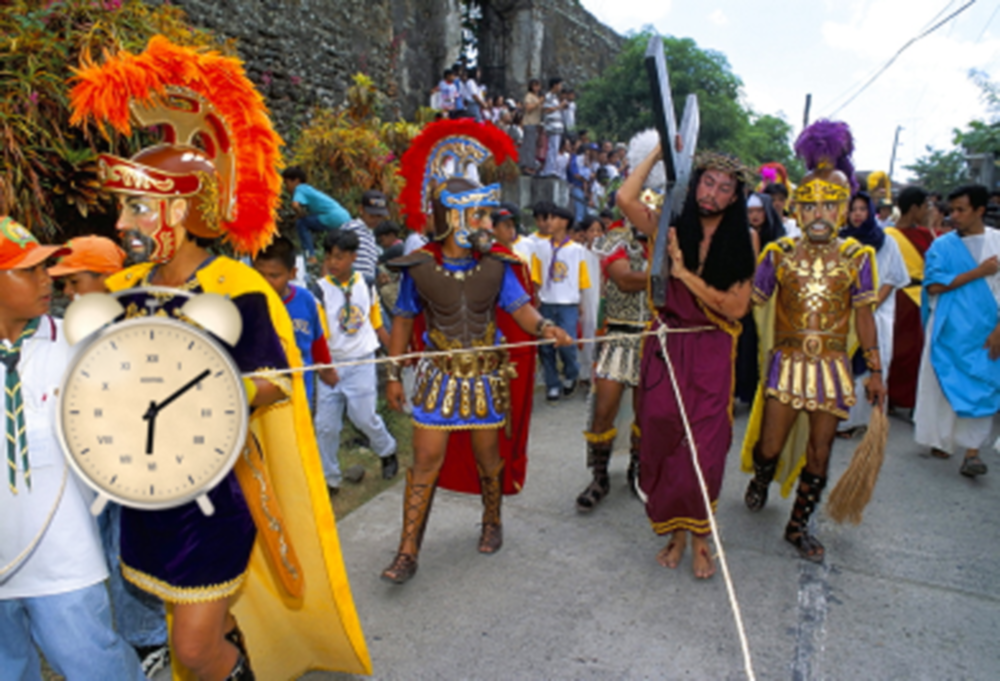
6:09
